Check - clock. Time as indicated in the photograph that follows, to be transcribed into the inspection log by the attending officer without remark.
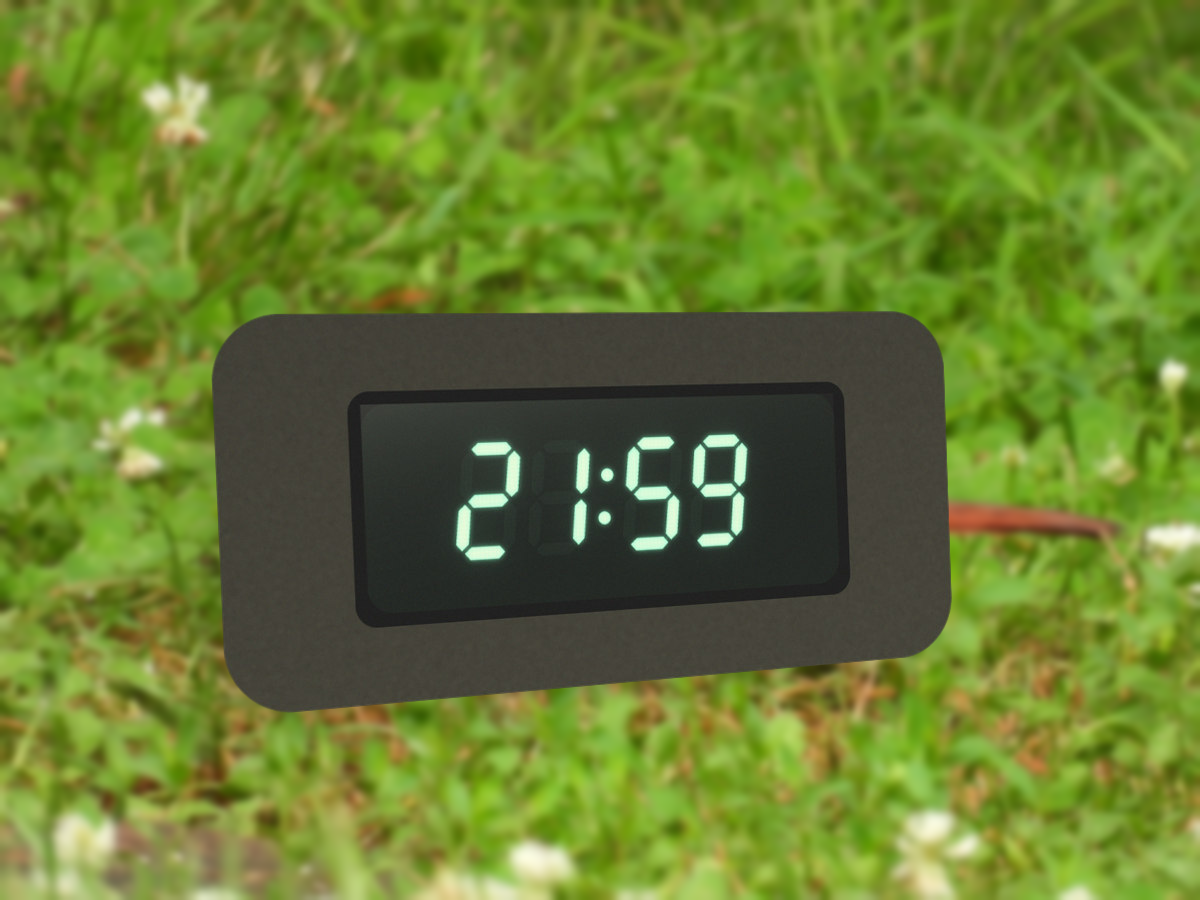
21:59
